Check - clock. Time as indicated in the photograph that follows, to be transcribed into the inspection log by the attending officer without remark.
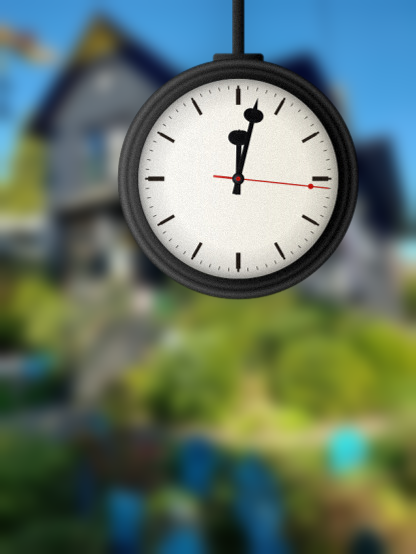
12:02:16
